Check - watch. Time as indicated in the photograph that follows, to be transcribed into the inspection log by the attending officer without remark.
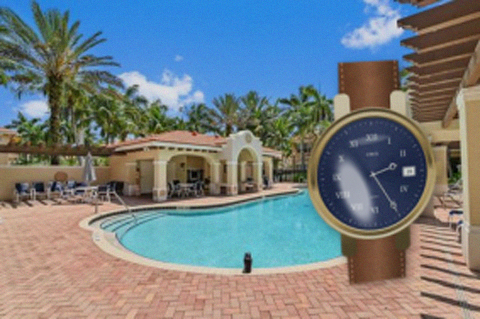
2:25
